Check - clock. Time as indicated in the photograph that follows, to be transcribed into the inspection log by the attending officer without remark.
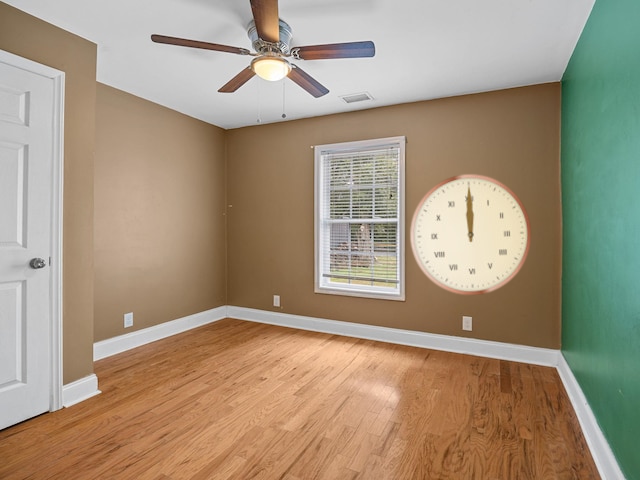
12:00
